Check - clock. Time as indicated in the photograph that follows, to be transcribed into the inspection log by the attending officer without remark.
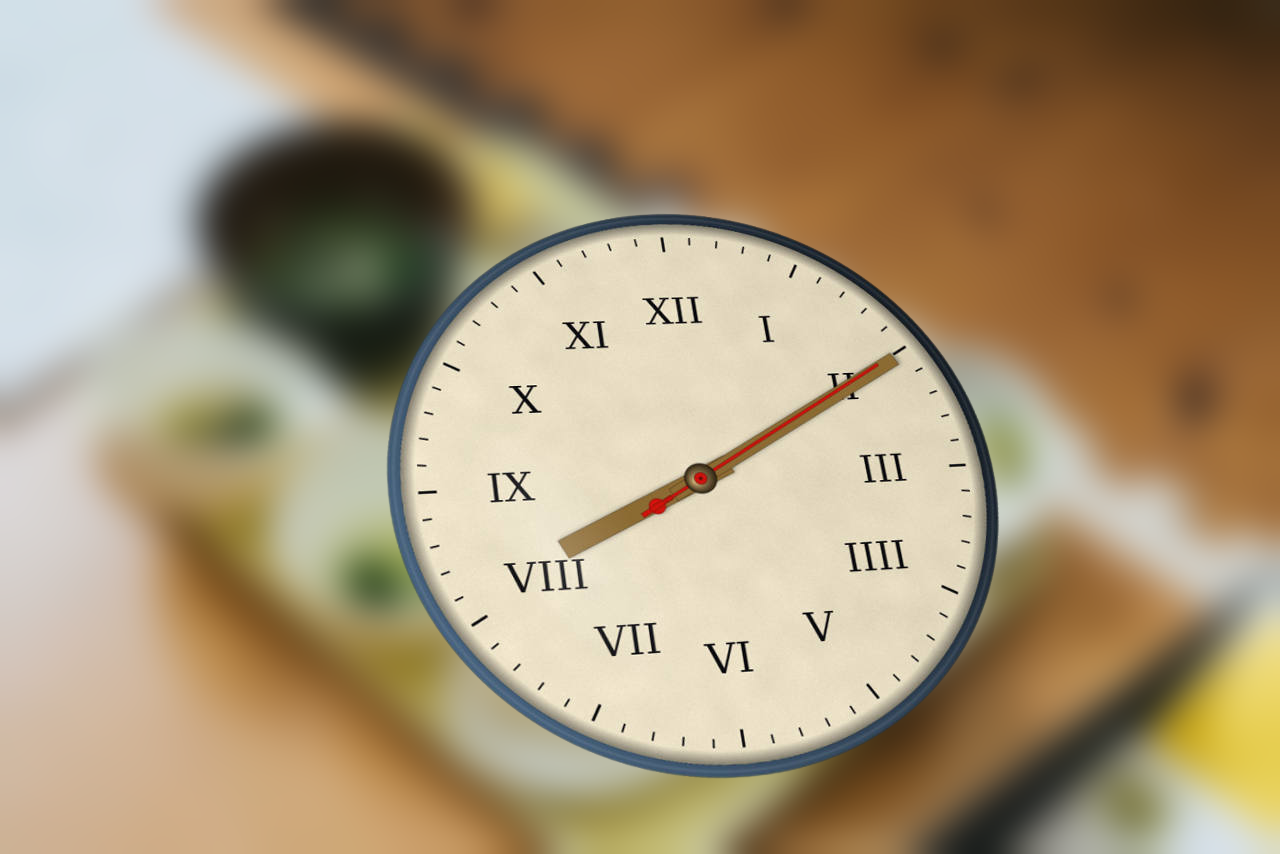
8:10:10
